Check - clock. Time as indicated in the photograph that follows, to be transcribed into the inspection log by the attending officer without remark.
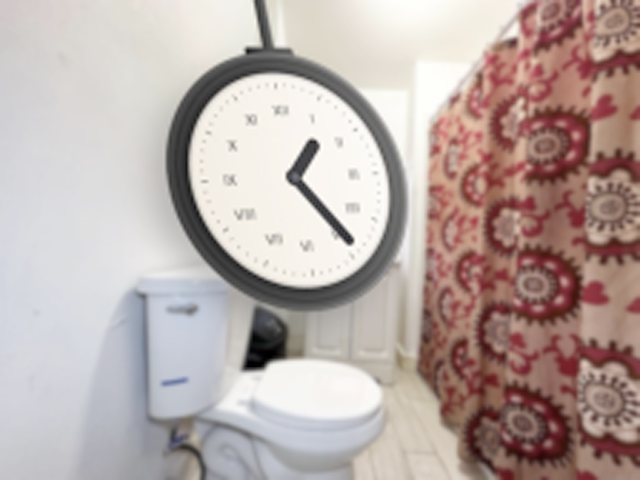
1:24
